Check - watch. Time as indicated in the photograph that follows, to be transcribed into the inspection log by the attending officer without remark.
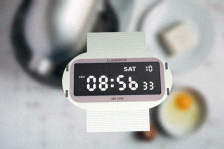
8:56:33
